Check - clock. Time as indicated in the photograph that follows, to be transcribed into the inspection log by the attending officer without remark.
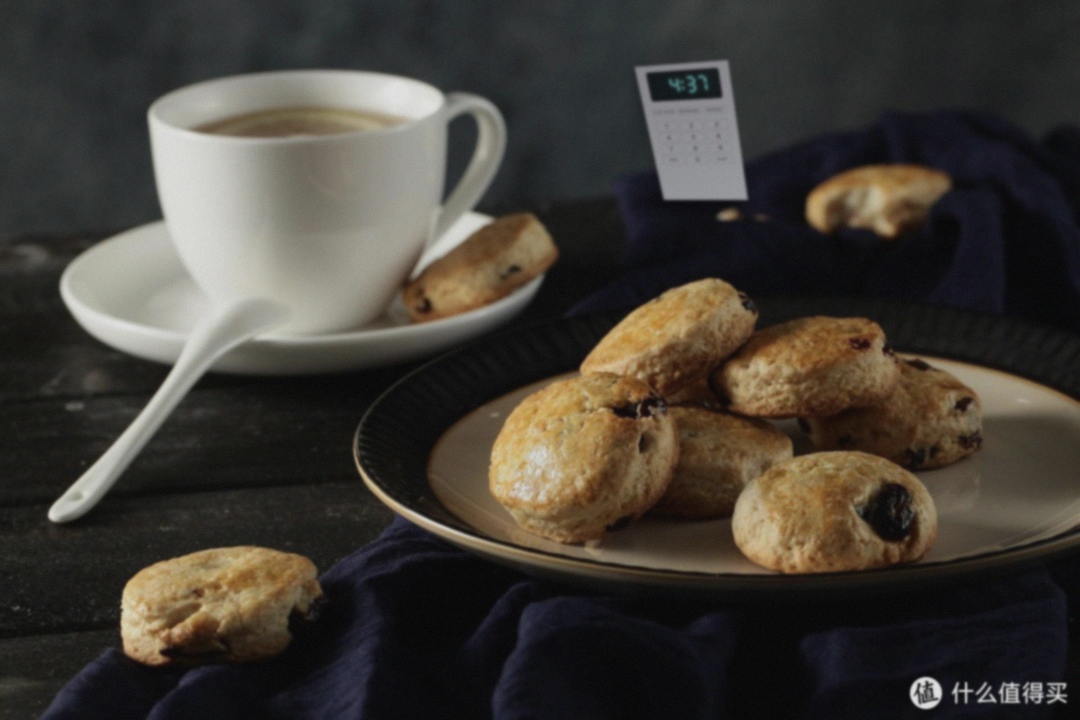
4:37
